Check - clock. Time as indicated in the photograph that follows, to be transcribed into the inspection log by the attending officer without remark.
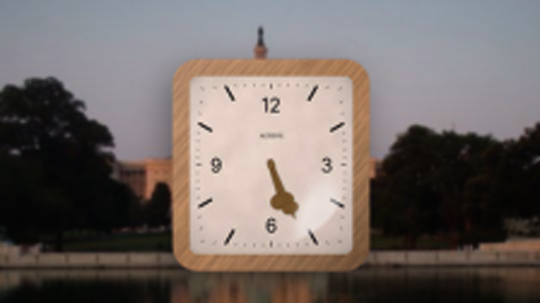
5:26
